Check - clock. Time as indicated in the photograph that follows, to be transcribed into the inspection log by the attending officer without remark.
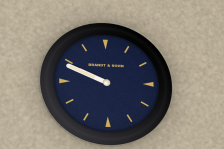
9:49
